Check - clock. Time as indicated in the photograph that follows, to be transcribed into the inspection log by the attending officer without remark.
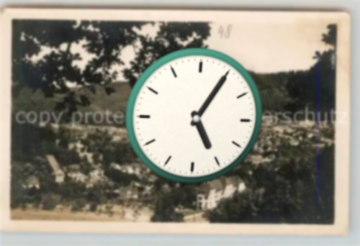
5:05
